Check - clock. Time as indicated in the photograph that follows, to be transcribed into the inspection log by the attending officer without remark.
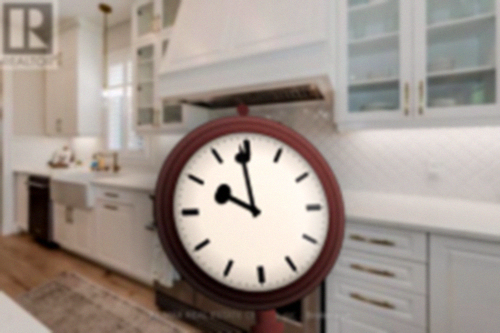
9:59
